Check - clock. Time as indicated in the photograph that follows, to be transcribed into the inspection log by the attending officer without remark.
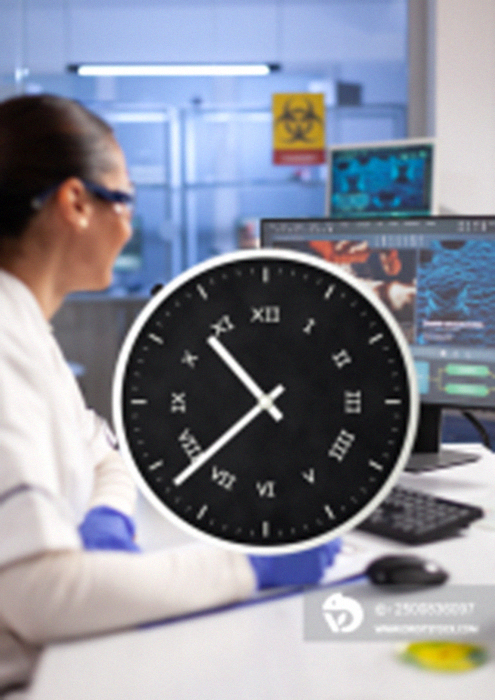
10:38
